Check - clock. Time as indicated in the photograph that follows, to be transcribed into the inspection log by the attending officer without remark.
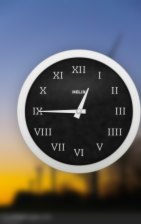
12:45
